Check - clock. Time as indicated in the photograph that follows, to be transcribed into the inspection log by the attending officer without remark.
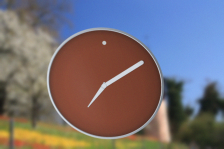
7:09
